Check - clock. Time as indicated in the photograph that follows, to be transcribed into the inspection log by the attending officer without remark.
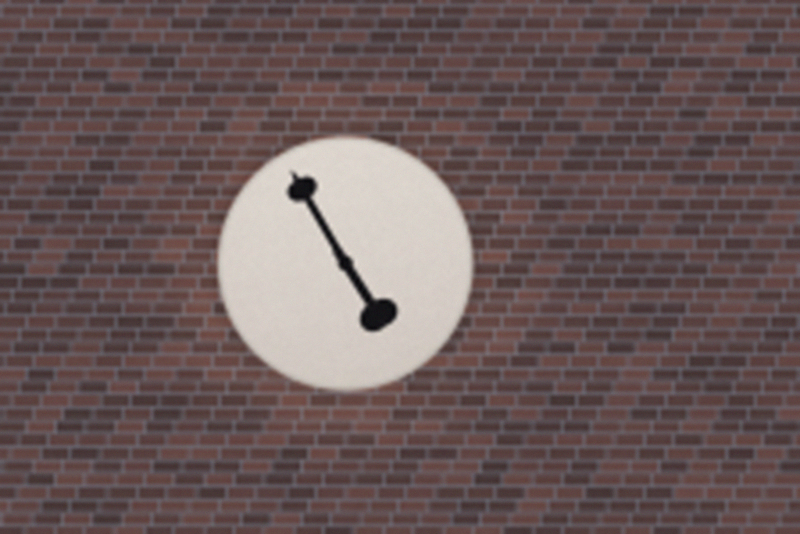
4:55
